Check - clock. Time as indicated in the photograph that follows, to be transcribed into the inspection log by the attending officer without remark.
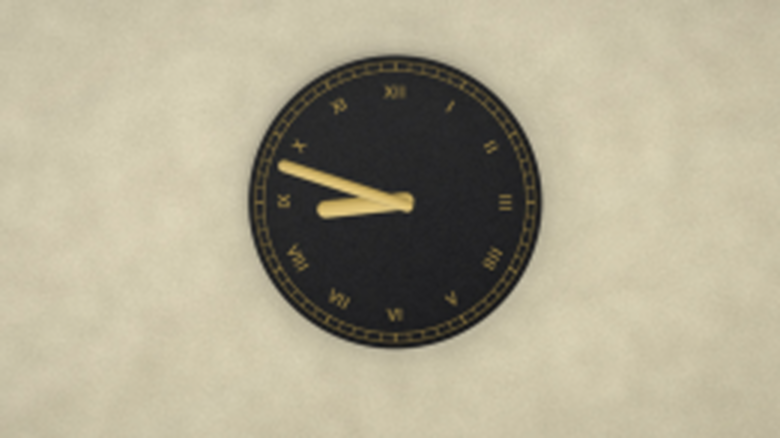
8:48
